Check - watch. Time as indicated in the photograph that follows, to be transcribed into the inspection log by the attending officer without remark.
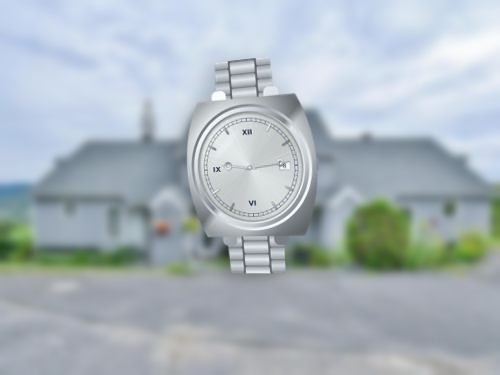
9:14
